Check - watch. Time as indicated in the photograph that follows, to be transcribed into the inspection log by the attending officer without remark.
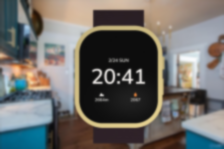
20:41
